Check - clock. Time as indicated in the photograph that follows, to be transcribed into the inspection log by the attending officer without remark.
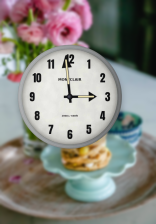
2:59
